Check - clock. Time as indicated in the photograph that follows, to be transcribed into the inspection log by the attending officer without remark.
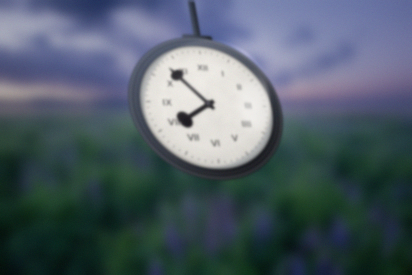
7:53
